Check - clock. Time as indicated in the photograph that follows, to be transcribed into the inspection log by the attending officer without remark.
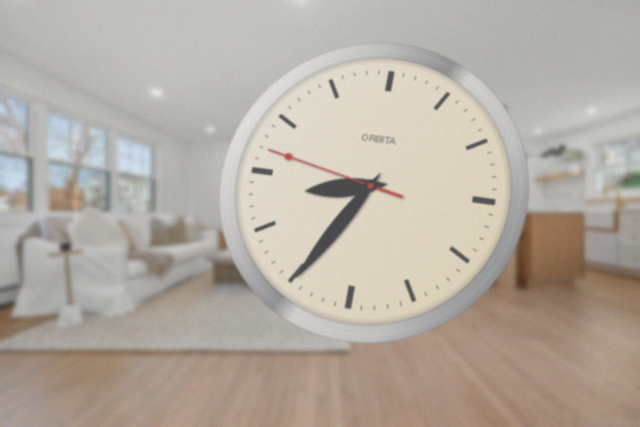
8:34:47
